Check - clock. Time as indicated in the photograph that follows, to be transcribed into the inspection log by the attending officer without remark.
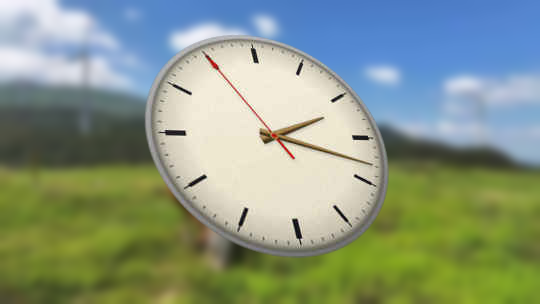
2:17:55
